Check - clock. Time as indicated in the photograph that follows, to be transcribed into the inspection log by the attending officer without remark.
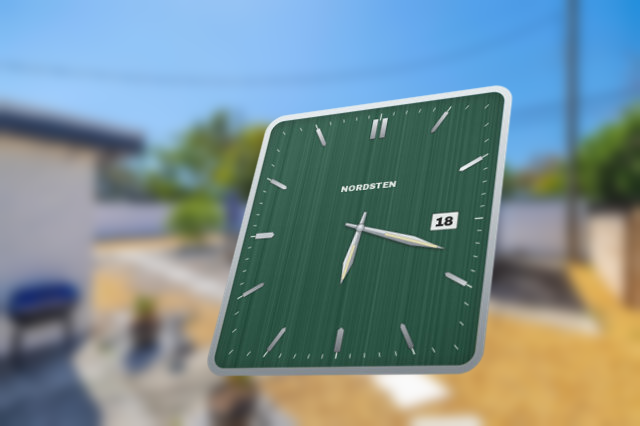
6:18
